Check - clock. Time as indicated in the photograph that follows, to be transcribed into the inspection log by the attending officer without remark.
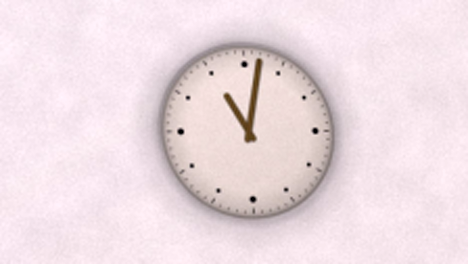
11:02
